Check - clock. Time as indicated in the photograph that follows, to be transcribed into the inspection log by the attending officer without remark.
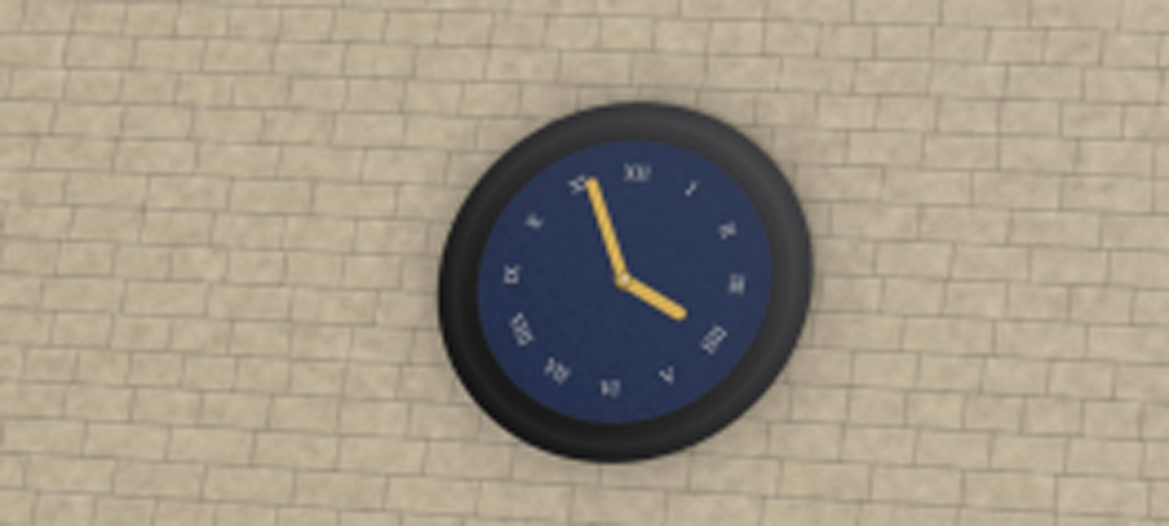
3:56
